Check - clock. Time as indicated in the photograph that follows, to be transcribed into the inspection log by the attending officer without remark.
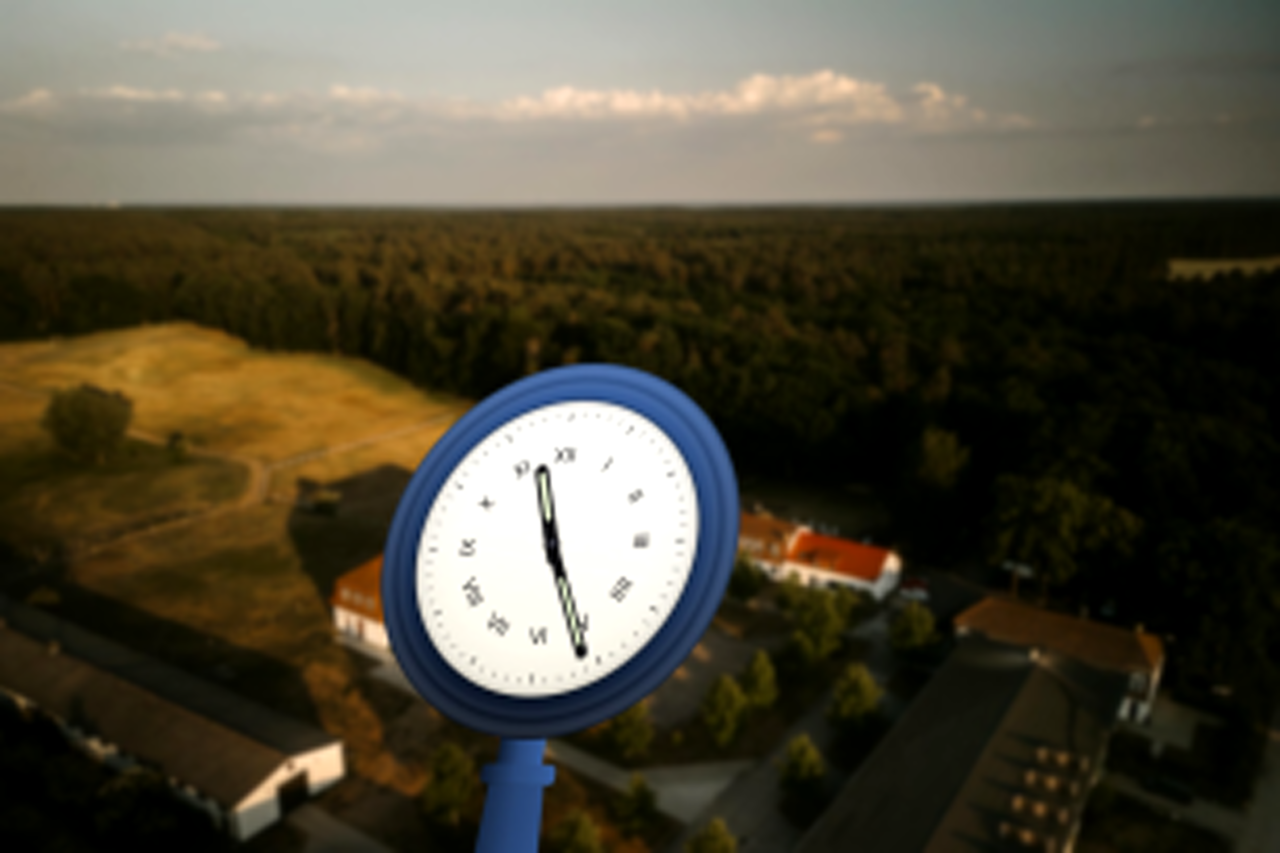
11:26
